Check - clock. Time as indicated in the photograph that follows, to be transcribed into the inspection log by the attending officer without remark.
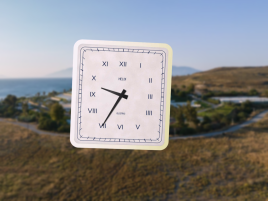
9:35
